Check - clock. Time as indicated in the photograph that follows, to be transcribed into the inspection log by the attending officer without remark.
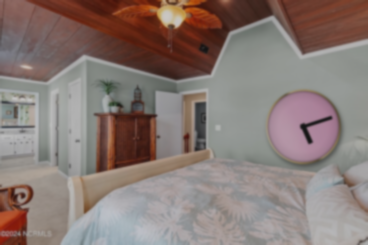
5:12
